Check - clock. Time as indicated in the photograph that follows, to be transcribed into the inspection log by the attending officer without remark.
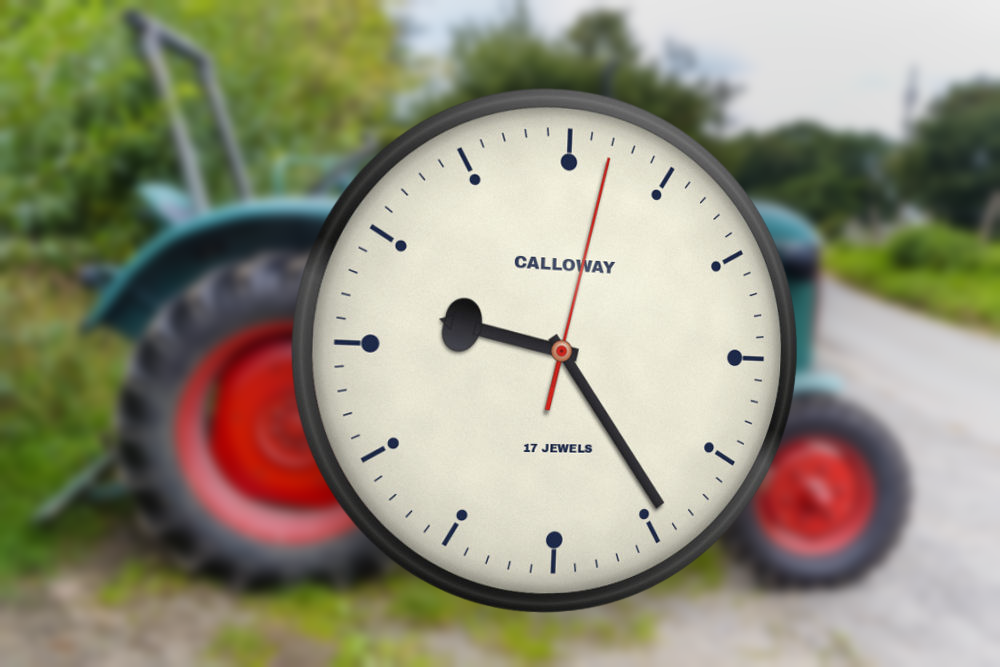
9:24:02
